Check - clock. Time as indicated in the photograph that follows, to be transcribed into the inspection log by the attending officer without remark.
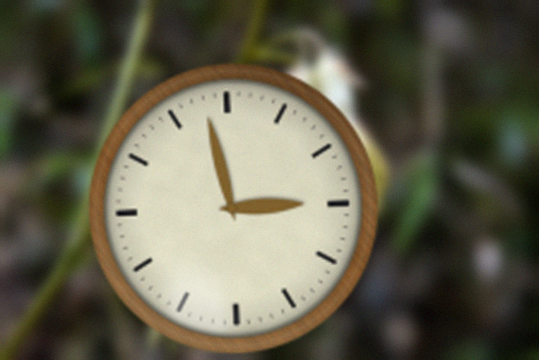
2:58
